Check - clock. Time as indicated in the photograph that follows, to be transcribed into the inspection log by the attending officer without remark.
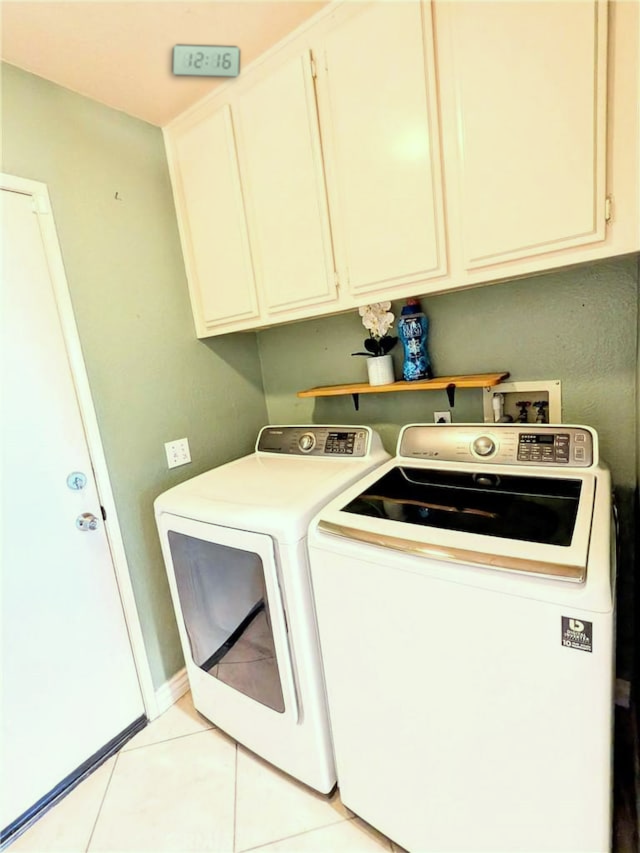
12:16
